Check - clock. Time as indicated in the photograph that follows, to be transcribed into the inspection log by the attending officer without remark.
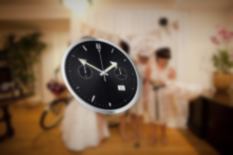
1:50
